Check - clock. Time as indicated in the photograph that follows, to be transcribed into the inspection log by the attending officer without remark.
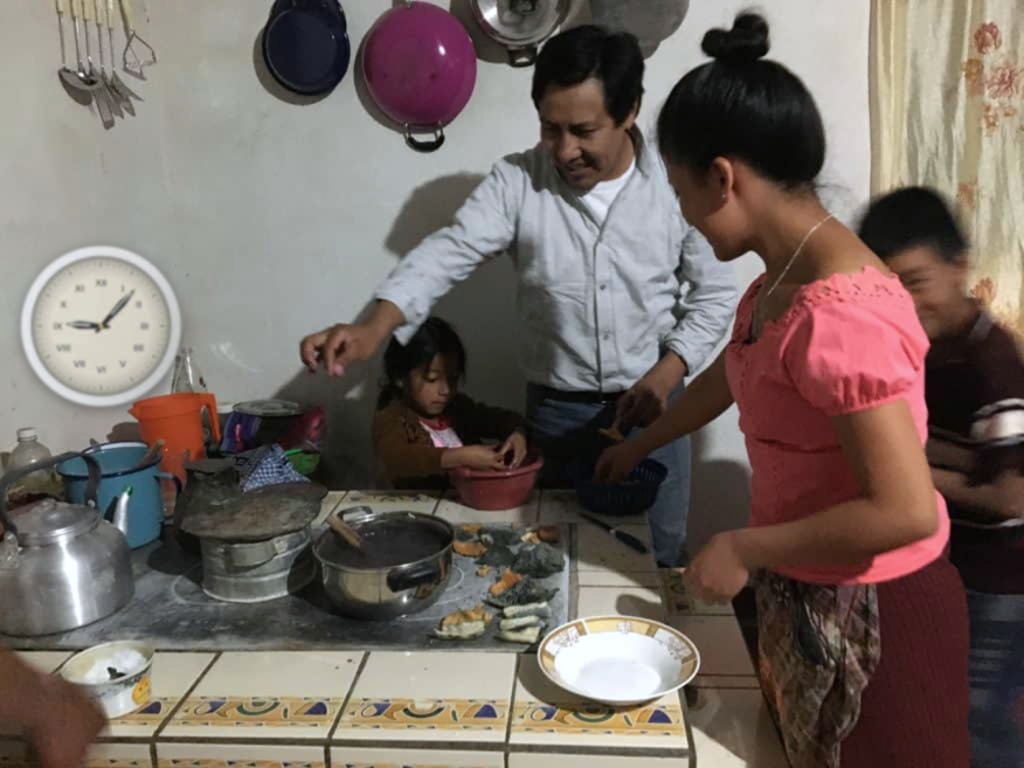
9:07
